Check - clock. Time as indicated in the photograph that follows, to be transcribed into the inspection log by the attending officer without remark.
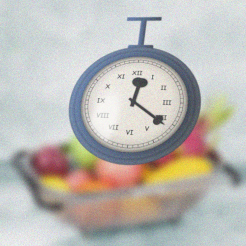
12:21
